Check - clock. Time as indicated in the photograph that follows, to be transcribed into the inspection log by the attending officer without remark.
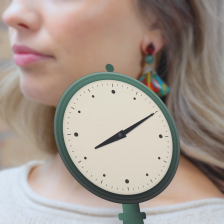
8:10
